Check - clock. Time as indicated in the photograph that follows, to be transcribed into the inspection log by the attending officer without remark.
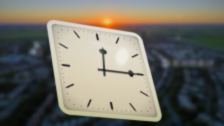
12:15
